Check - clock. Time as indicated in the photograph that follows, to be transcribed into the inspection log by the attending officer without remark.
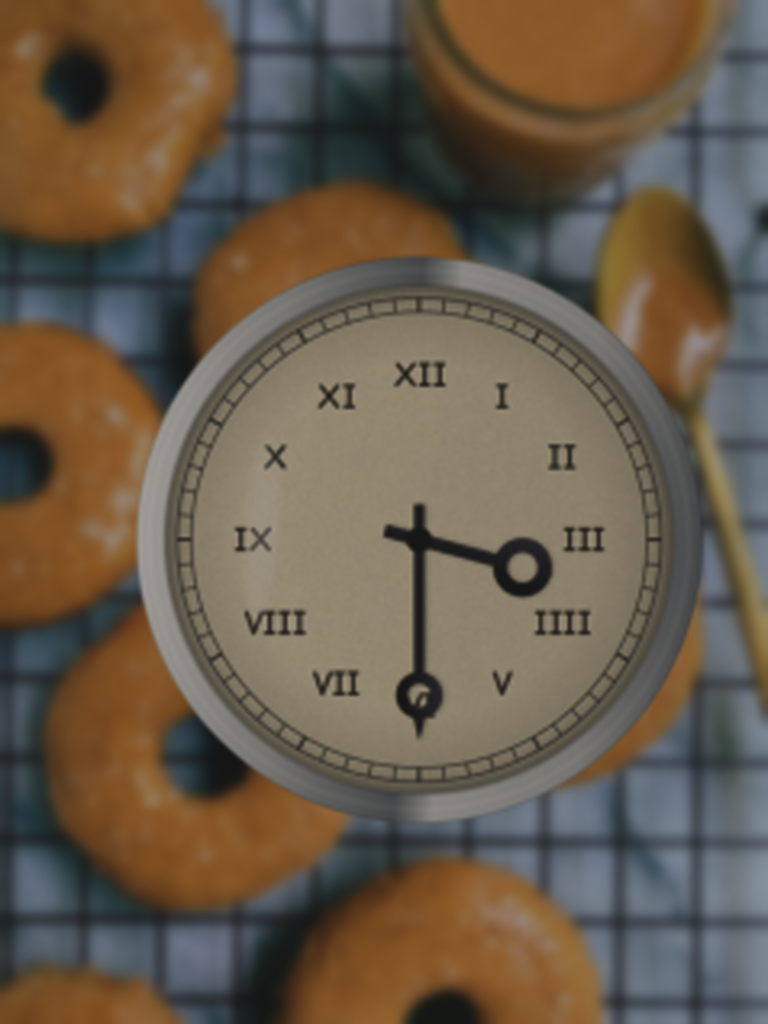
3:30
